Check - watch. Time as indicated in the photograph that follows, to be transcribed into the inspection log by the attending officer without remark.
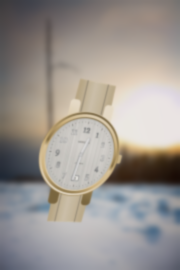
12:31
